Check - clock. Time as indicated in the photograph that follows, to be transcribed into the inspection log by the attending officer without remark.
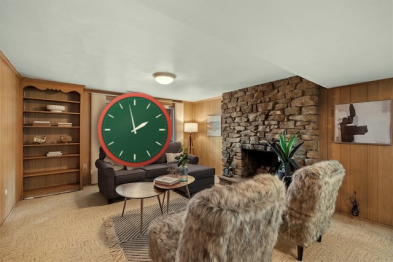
1:58
